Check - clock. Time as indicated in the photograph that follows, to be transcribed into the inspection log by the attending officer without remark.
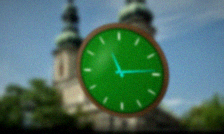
11:14
